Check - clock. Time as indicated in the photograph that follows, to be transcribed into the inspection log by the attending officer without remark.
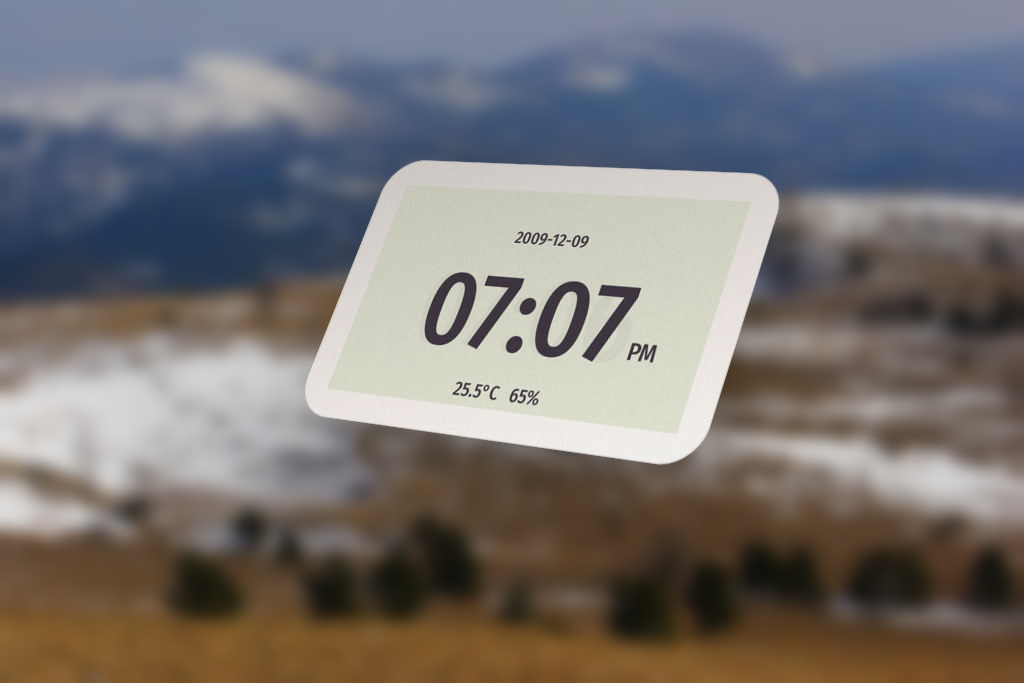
7:07
